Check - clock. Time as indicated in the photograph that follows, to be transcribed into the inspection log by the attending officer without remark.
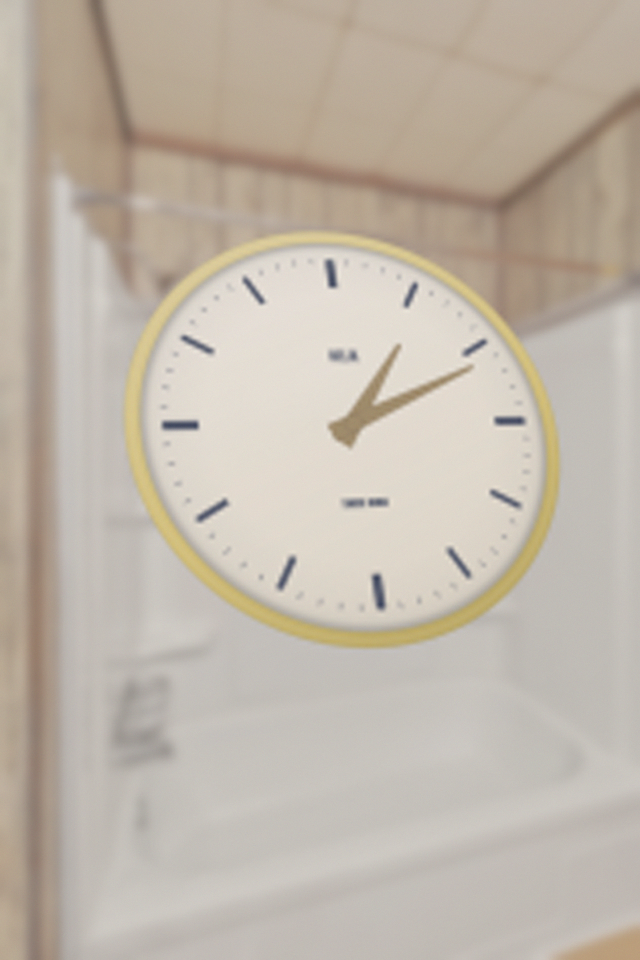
1:11
